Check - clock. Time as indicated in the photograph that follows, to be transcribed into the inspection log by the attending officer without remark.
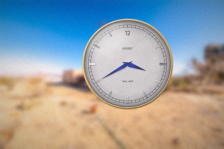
3:40
